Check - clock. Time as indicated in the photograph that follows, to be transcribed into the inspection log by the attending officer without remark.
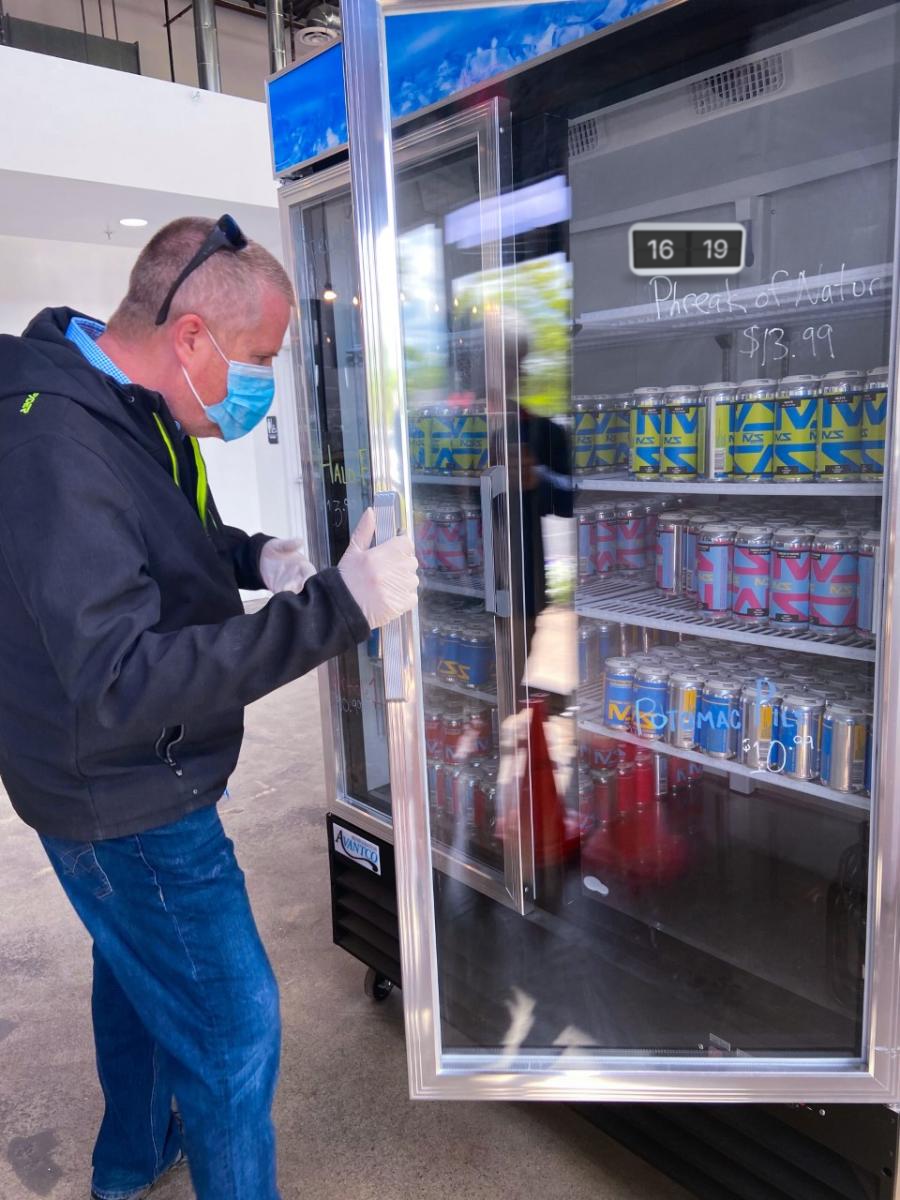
16:19
